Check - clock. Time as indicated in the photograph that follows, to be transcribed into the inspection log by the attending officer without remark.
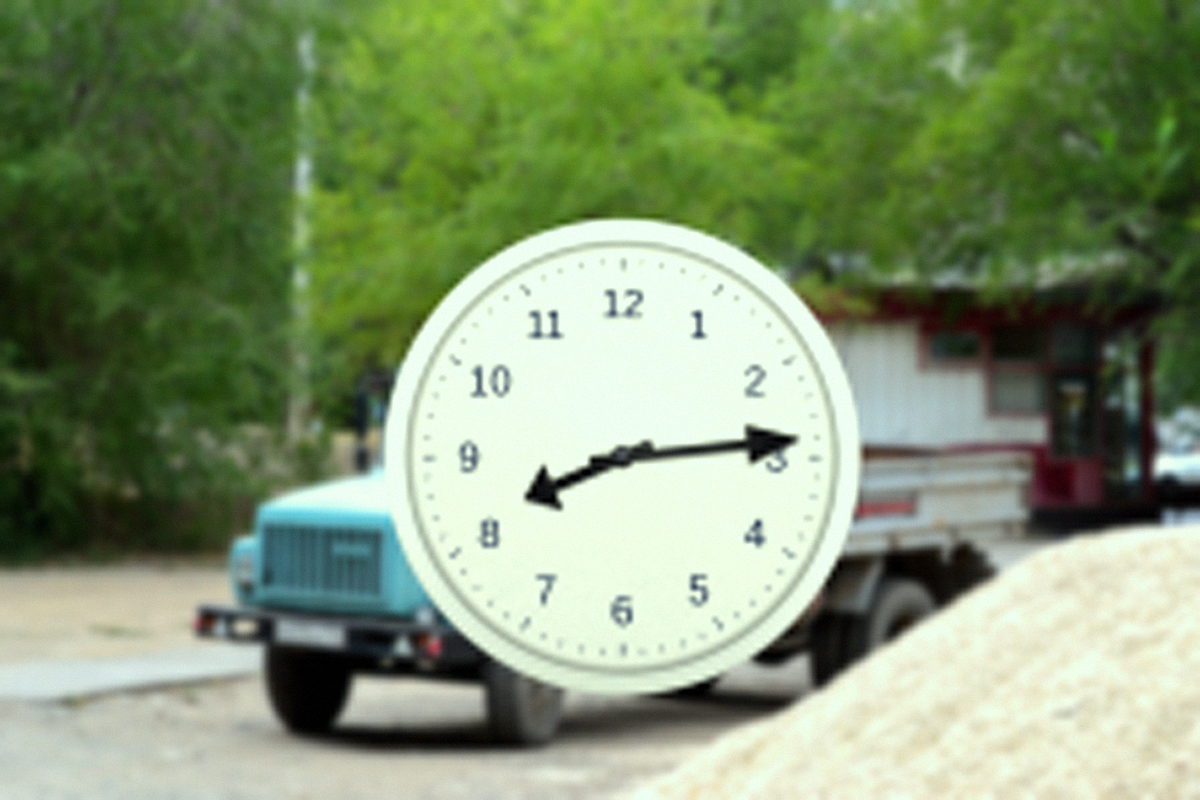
8:14
